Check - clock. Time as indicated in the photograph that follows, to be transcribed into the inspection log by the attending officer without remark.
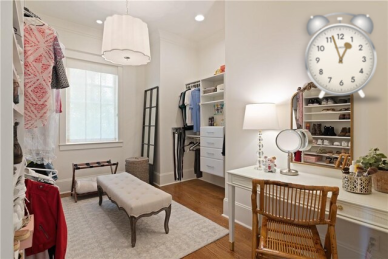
12:57
